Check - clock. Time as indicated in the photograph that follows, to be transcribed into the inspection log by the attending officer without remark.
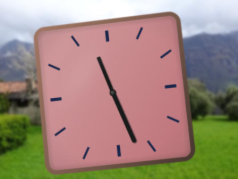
11:27
